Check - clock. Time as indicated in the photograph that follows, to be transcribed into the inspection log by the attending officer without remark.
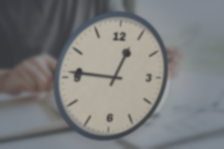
12:46
